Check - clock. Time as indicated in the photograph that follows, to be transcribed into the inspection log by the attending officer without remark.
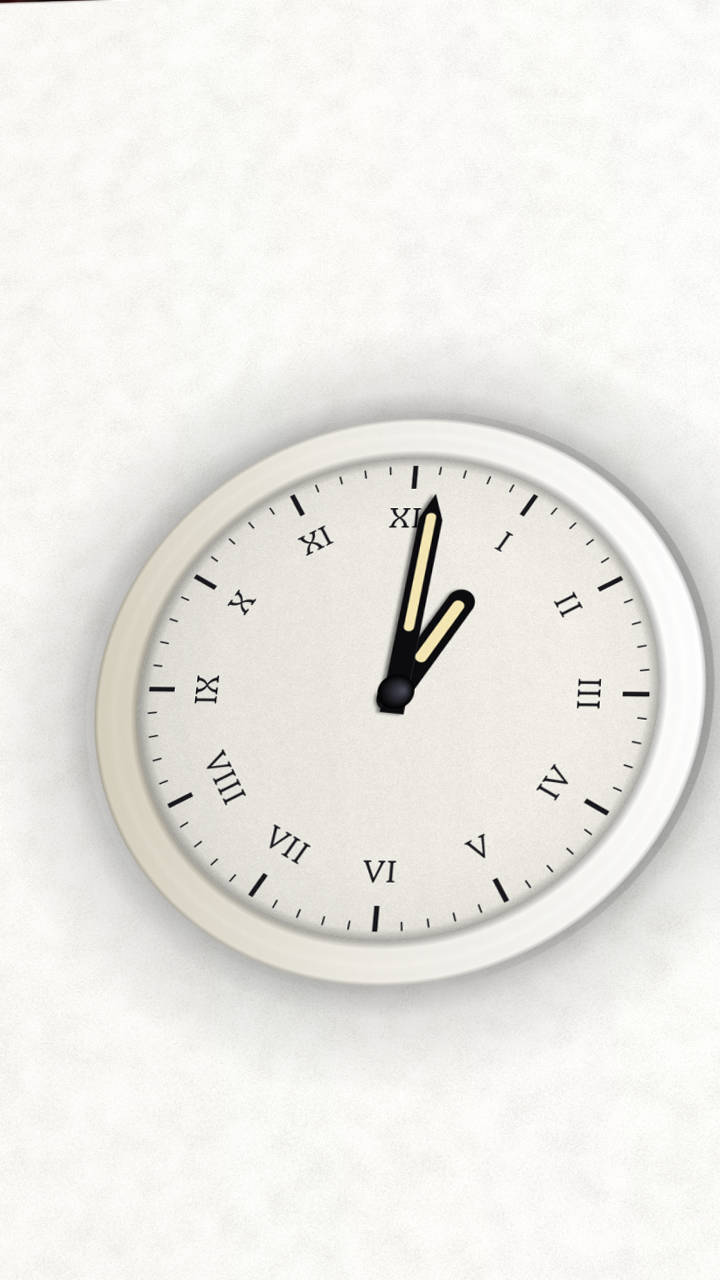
1:01
